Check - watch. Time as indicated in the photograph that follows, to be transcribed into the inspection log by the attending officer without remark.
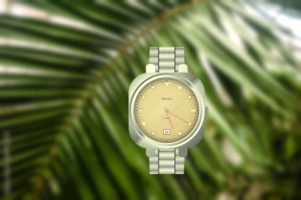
5:20
